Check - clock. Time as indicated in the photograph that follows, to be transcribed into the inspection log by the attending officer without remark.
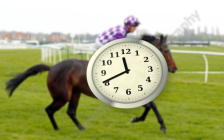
11:41
